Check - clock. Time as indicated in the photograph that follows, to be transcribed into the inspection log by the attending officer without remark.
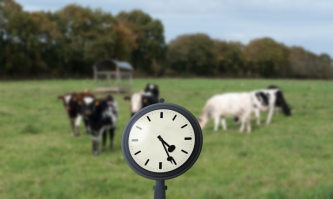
4:26
